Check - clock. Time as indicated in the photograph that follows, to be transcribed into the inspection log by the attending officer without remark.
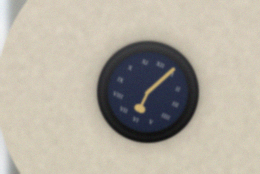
6:04
